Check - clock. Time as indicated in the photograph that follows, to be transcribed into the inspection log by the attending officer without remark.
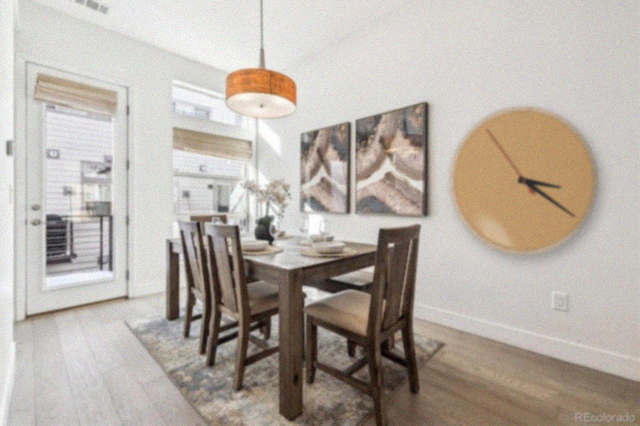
3:20:54
